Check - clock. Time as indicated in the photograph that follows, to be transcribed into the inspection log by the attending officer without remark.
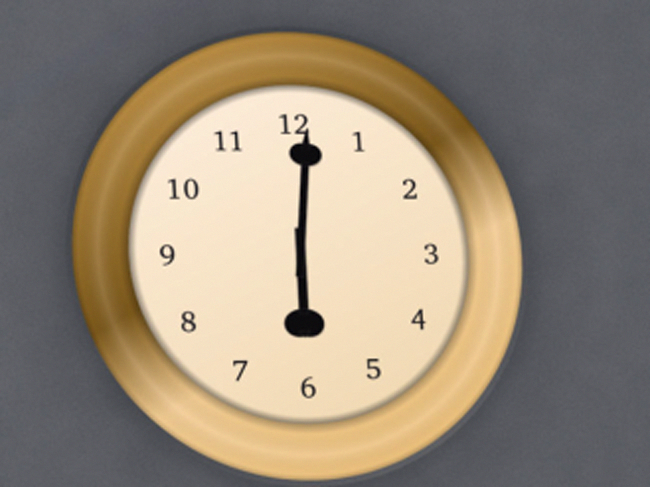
6:01
